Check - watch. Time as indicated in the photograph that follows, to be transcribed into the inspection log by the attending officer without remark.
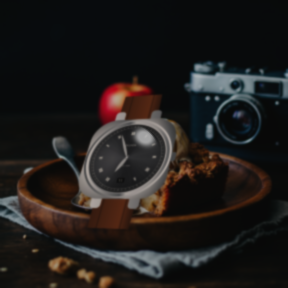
6:56
